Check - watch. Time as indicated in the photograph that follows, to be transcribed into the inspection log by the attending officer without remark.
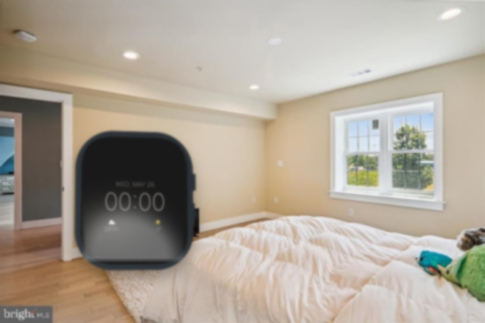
0:00
